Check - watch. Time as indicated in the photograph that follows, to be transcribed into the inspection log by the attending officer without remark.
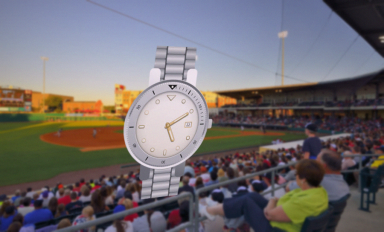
5:10
